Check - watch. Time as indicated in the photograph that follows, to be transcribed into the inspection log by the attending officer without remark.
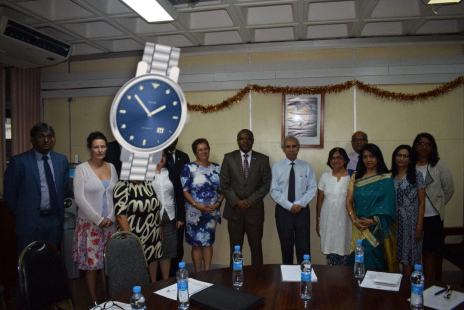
1:52
